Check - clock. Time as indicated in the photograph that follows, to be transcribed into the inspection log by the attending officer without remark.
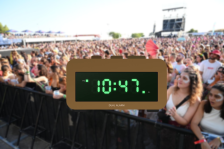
10:47
